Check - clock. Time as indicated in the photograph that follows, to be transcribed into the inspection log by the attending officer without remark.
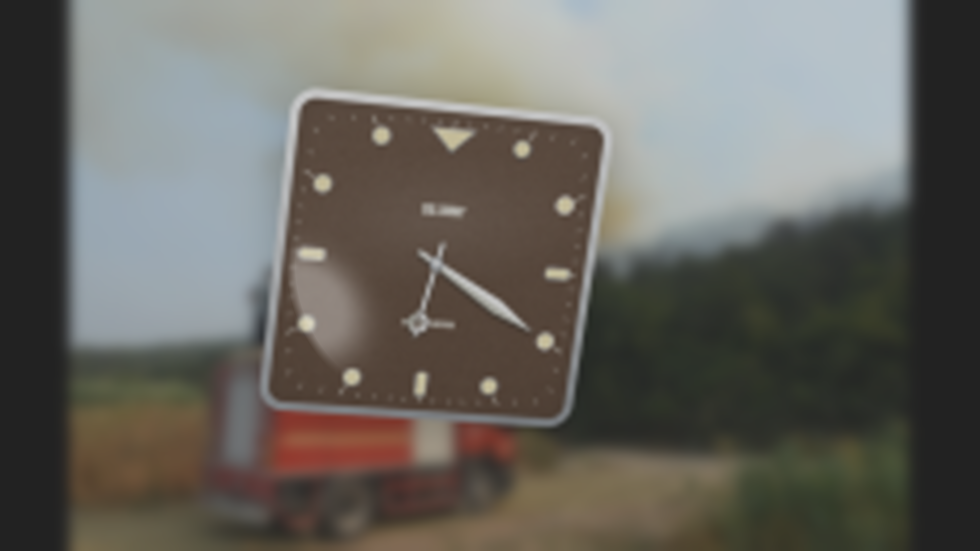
6:20
